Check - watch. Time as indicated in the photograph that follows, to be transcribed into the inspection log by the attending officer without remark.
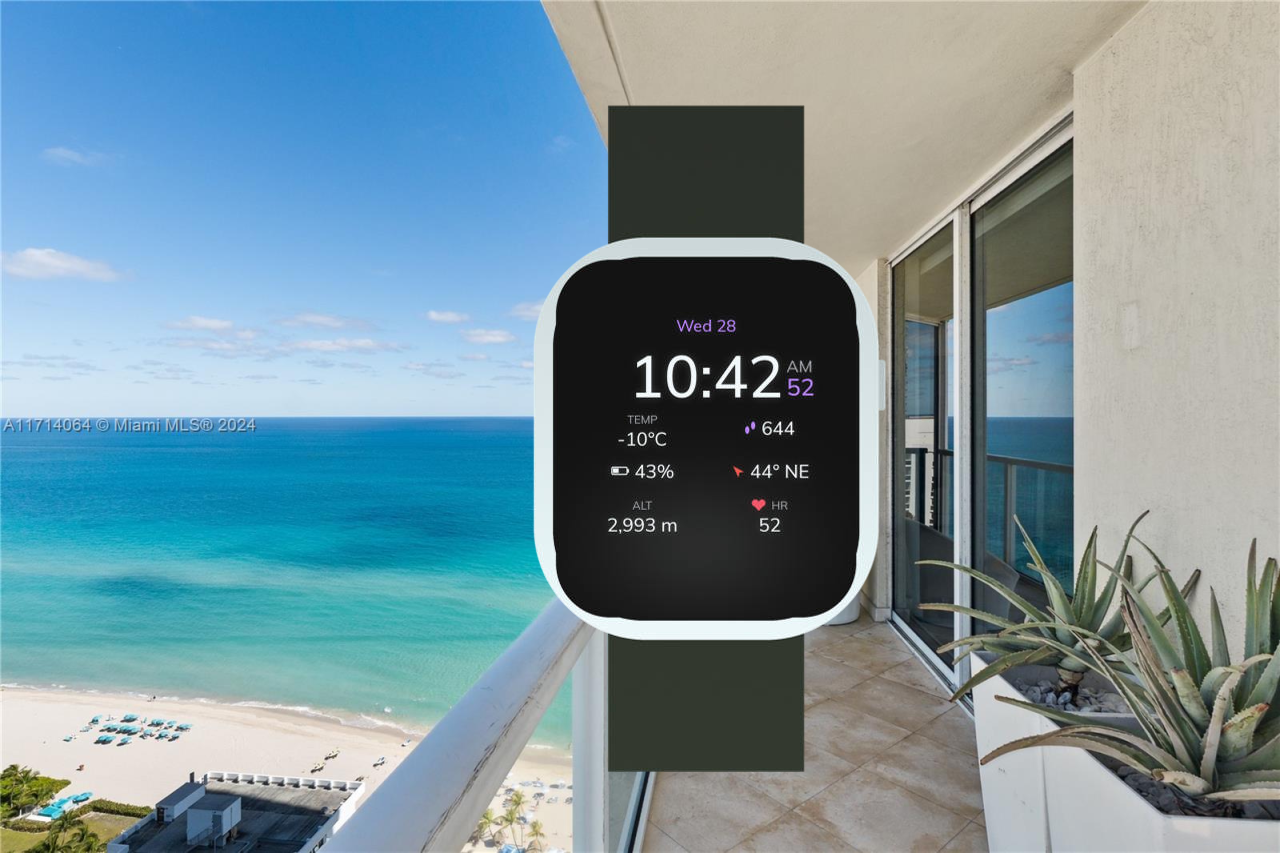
10:42:52
